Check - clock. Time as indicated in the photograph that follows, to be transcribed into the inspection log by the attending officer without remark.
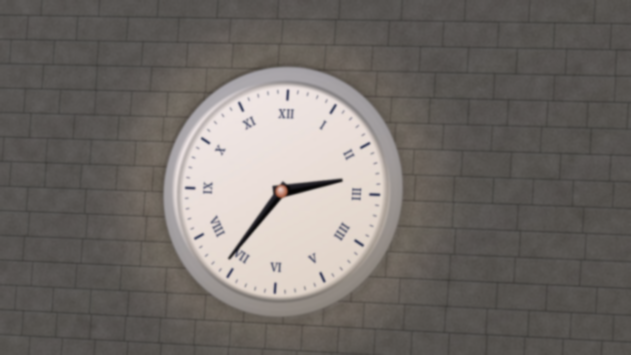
2:36
